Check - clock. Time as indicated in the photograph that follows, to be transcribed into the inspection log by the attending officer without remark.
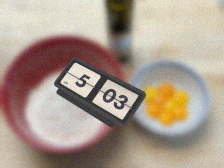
5:03
